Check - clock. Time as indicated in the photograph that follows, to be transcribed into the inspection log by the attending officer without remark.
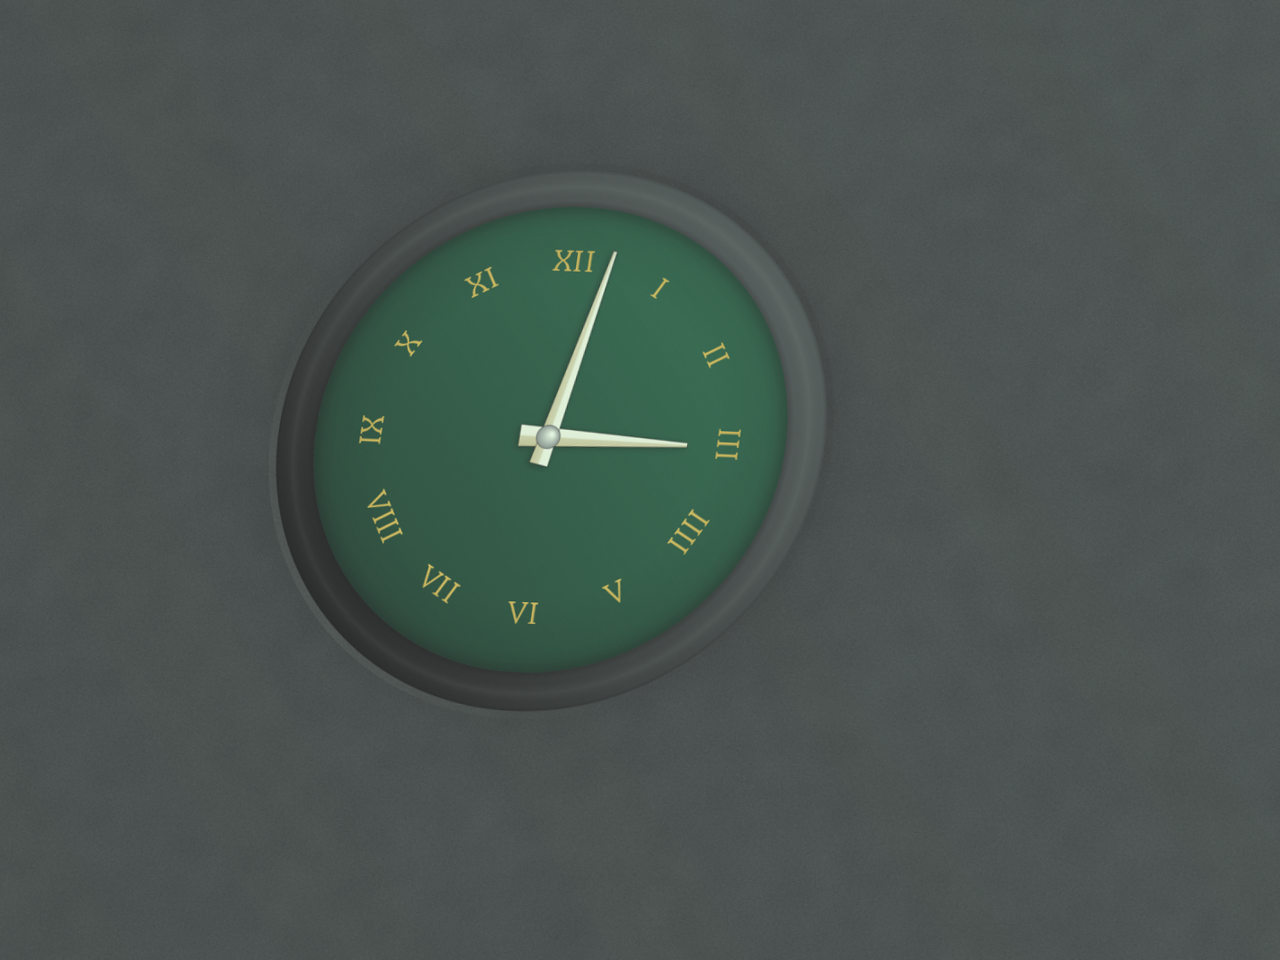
3:02
